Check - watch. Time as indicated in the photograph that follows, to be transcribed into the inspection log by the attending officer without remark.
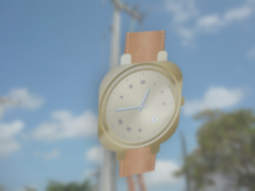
12:45
